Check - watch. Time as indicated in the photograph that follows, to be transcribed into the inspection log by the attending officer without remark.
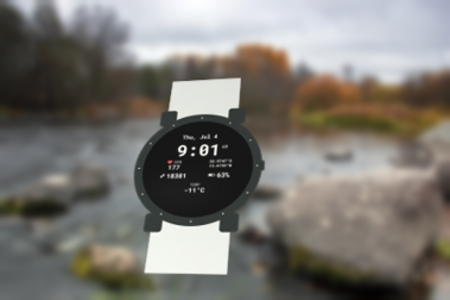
9:01
